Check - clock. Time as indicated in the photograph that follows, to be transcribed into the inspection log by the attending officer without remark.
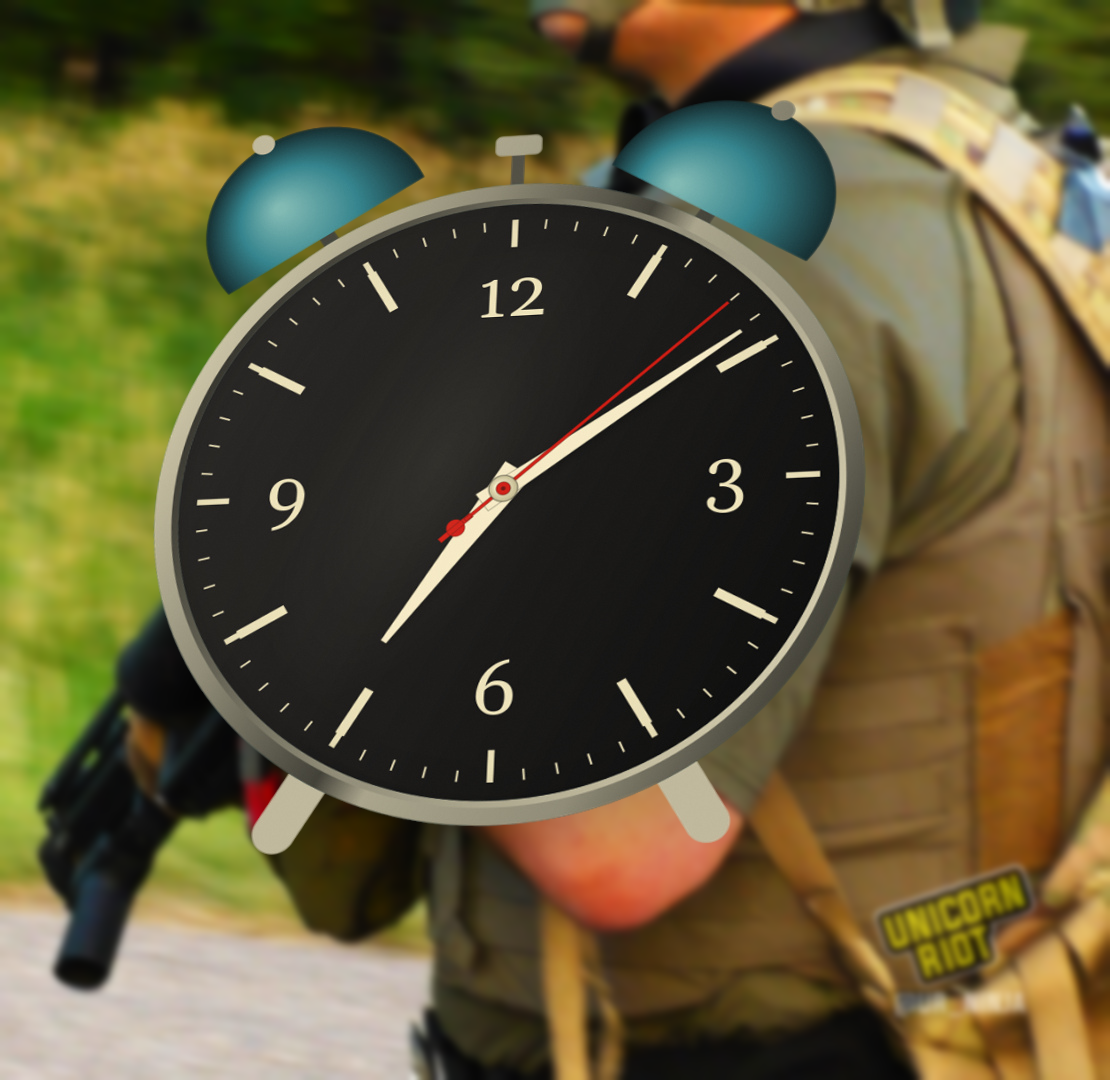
7:09:08
